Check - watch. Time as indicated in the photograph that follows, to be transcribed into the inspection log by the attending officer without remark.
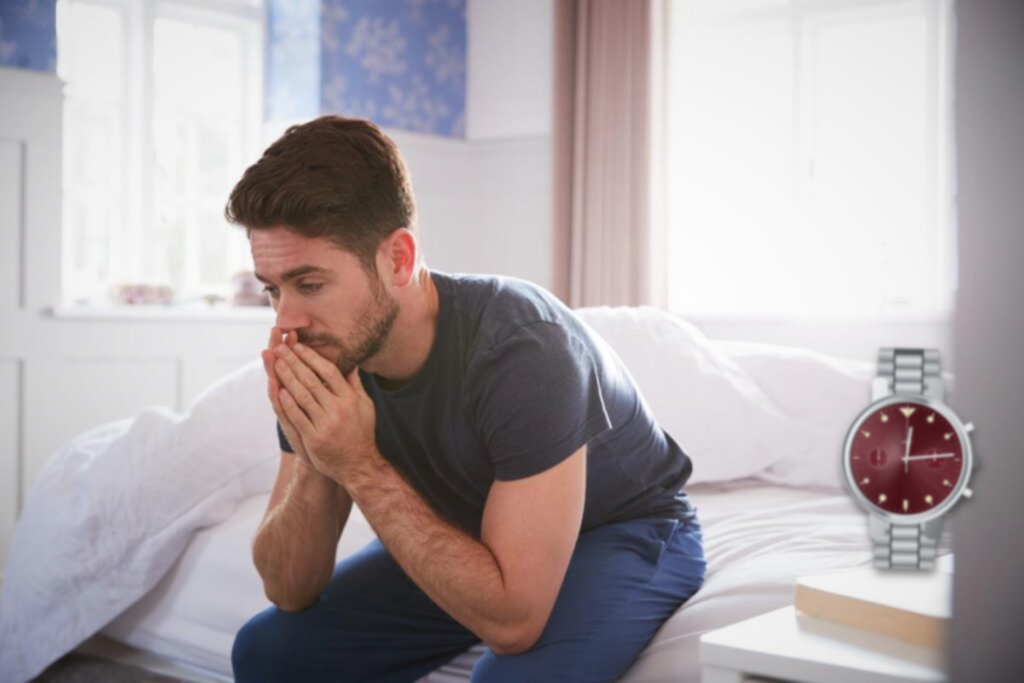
12:14
